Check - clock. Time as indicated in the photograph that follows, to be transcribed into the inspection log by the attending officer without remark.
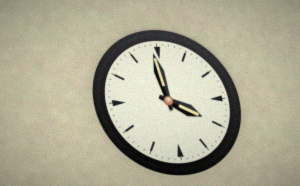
3:59
